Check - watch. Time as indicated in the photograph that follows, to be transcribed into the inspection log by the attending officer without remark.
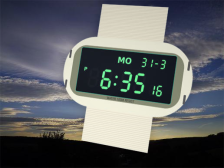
6:35:16
